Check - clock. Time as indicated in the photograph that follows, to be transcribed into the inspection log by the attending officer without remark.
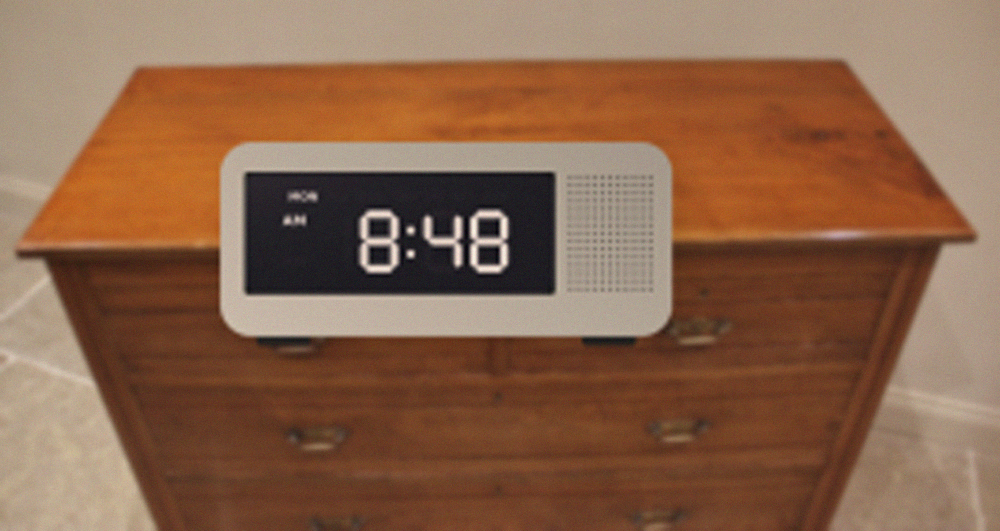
8:48
